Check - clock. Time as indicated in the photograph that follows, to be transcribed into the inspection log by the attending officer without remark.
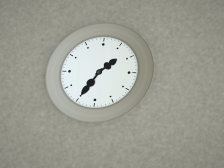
1:35
